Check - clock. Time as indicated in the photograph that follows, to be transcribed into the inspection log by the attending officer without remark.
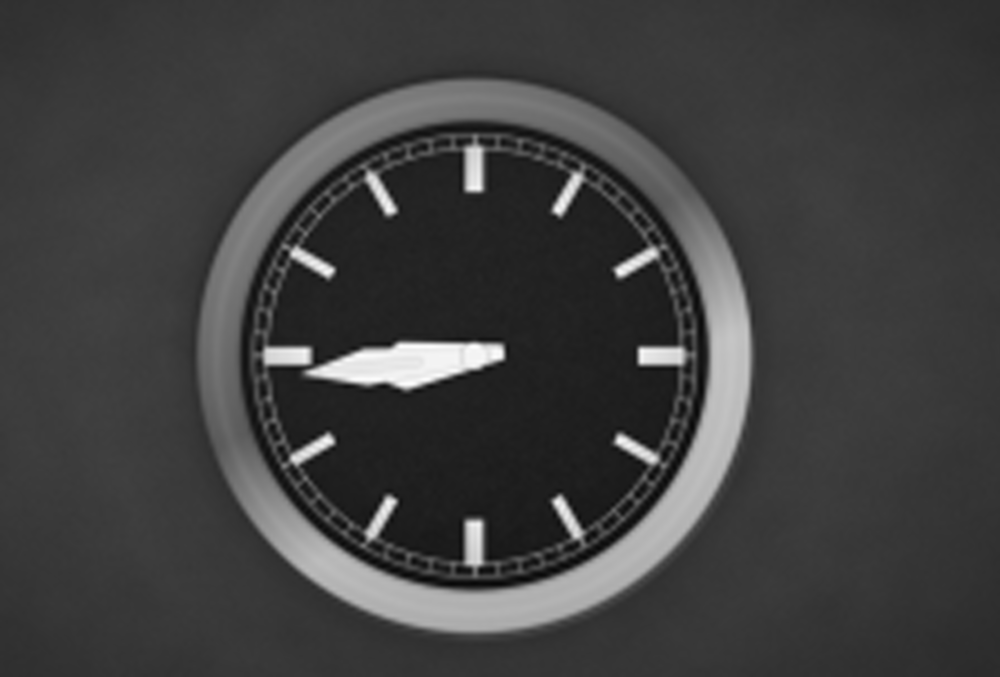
8:44
